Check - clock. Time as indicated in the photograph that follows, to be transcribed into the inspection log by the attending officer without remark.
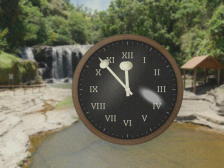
11:53
